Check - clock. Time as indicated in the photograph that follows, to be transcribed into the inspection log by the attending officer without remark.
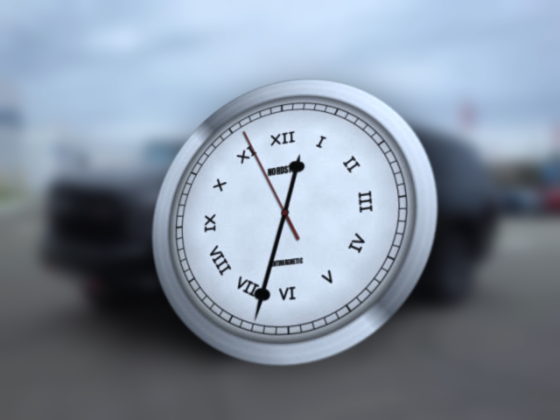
12:32:56
